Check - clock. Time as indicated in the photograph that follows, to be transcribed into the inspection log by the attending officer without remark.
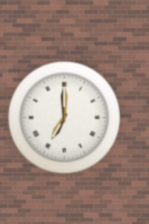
7:00
